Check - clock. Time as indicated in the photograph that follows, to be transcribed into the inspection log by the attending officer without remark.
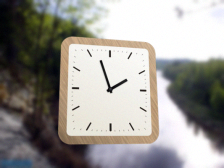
1:57
